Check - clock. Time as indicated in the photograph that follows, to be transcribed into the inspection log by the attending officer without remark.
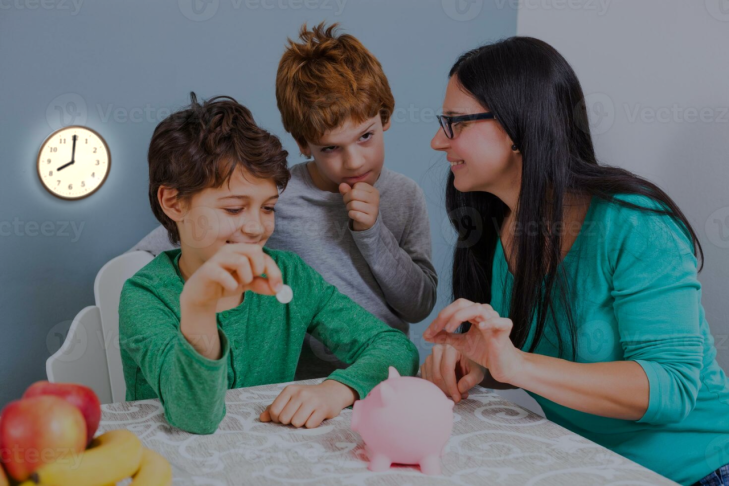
8:00
